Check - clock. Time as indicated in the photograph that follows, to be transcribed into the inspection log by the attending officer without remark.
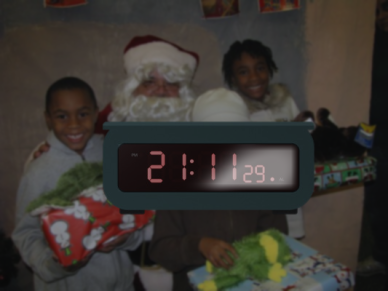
21:11:29
